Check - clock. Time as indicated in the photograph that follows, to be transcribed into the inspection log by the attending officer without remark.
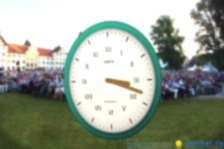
3:18
